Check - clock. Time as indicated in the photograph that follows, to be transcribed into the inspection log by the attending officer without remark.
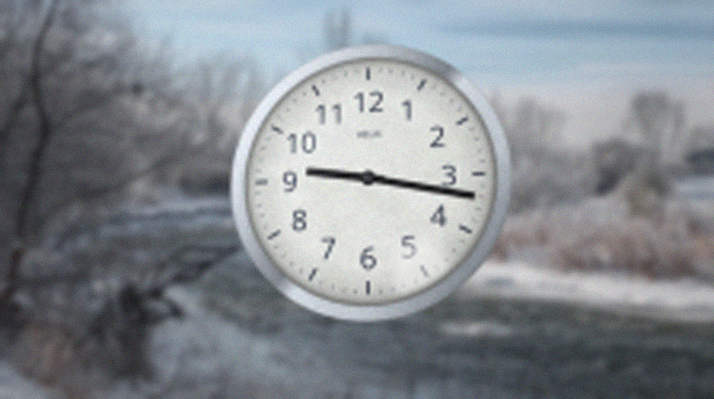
9:17
